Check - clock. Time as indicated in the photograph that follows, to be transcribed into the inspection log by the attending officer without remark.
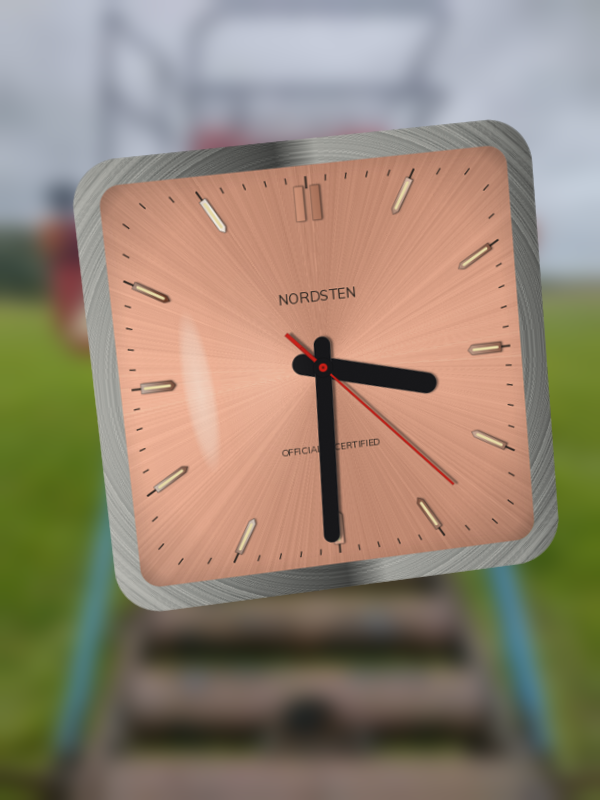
3:30:23
